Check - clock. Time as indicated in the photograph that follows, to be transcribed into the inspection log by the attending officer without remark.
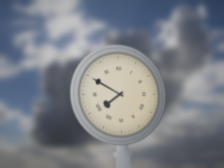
7:50
